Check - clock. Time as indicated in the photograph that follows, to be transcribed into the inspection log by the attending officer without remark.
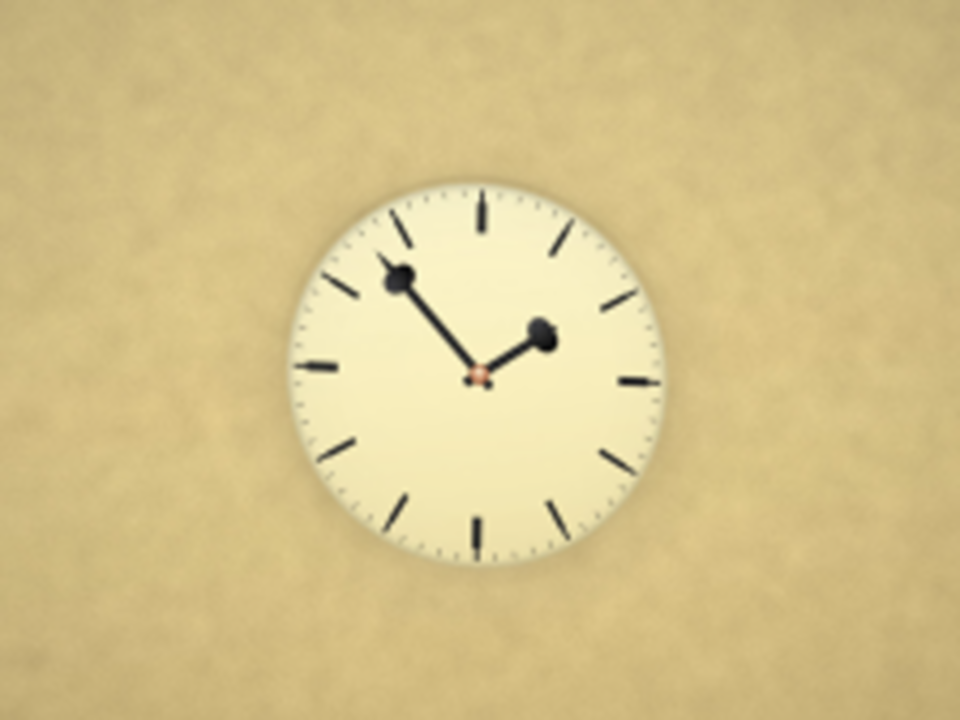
1:53
